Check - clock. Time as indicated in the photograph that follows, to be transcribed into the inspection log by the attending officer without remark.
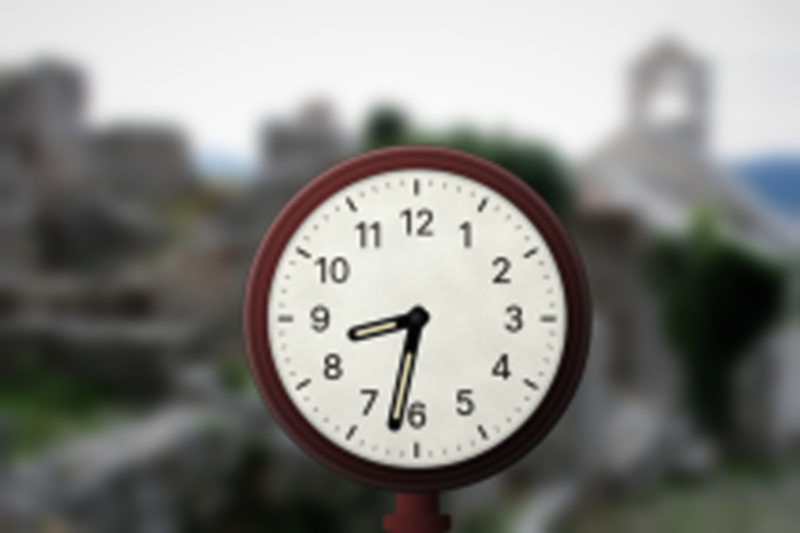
8:32
